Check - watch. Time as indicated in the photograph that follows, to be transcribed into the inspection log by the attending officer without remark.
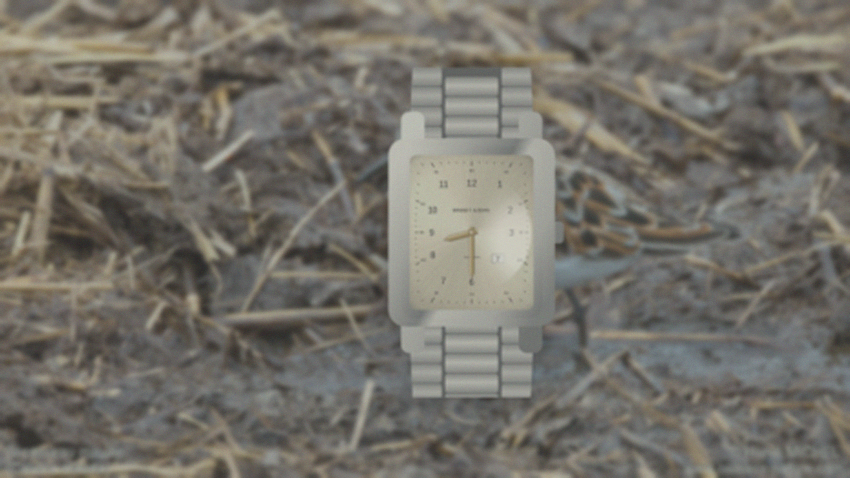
8:30
